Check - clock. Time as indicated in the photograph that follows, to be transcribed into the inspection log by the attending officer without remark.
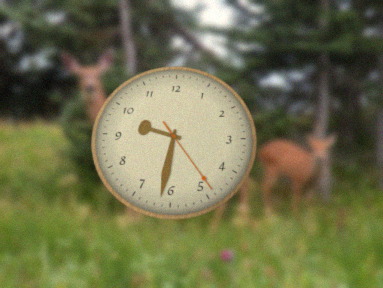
9:31:24
